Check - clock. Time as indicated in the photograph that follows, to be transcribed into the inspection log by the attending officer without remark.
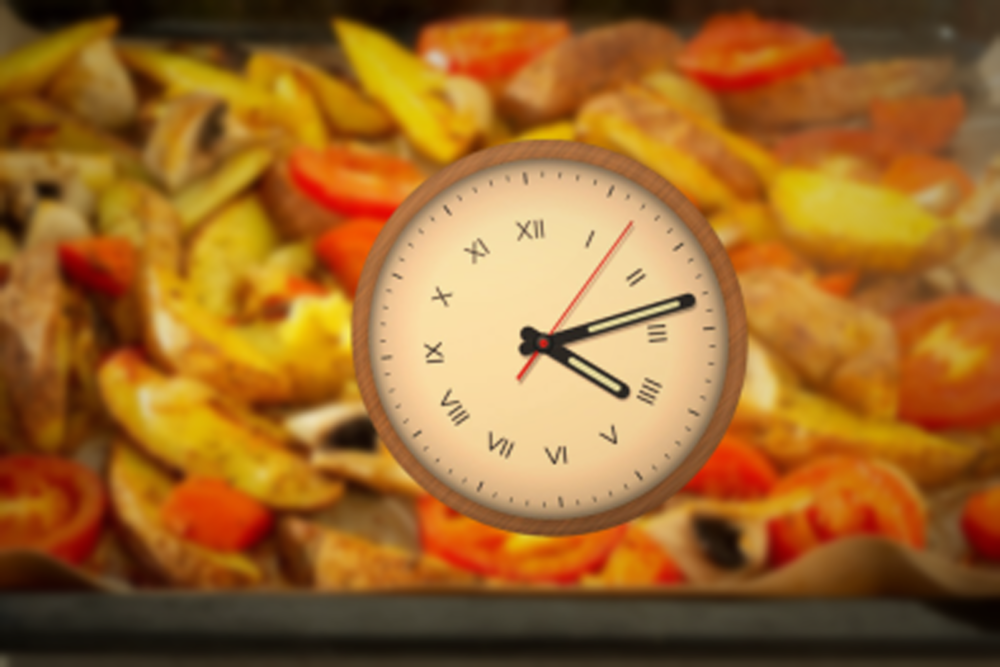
4:13:07
